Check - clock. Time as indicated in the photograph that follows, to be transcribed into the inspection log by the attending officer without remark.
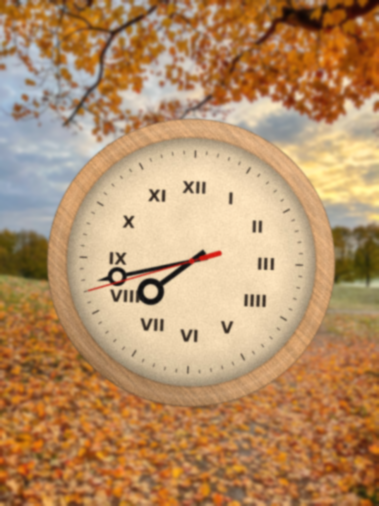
7:42:42
